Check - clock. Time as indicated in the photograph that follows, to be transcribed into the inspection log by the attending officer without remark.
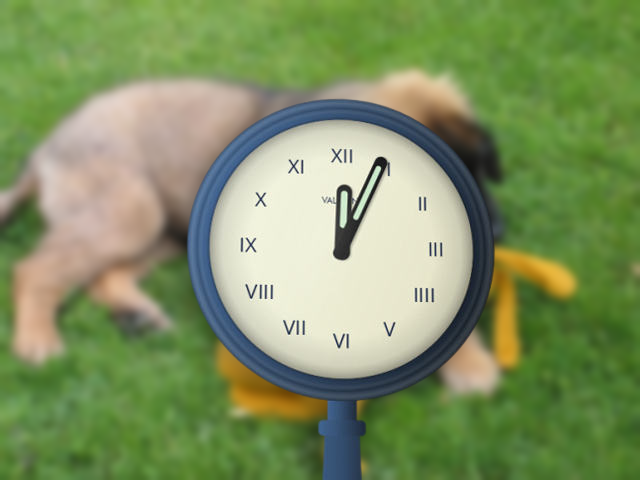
12:04
